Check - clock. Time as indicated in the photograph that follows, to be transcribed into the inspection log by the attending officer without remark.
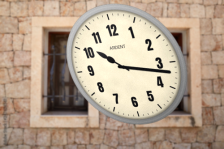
10:17
